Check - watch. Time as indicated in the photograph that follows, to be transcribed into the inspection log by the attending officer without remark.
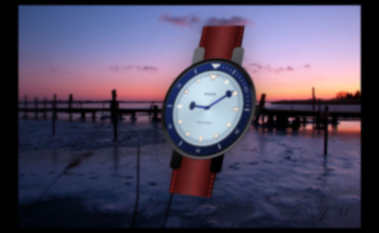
9:09
